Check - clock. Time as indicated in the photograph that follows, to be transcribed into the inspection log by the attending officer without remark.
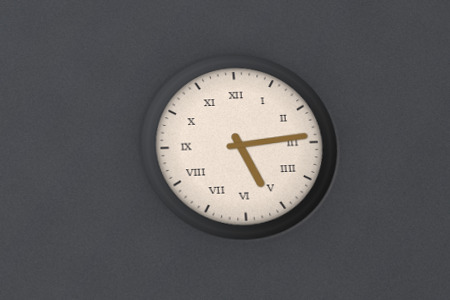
5:14
